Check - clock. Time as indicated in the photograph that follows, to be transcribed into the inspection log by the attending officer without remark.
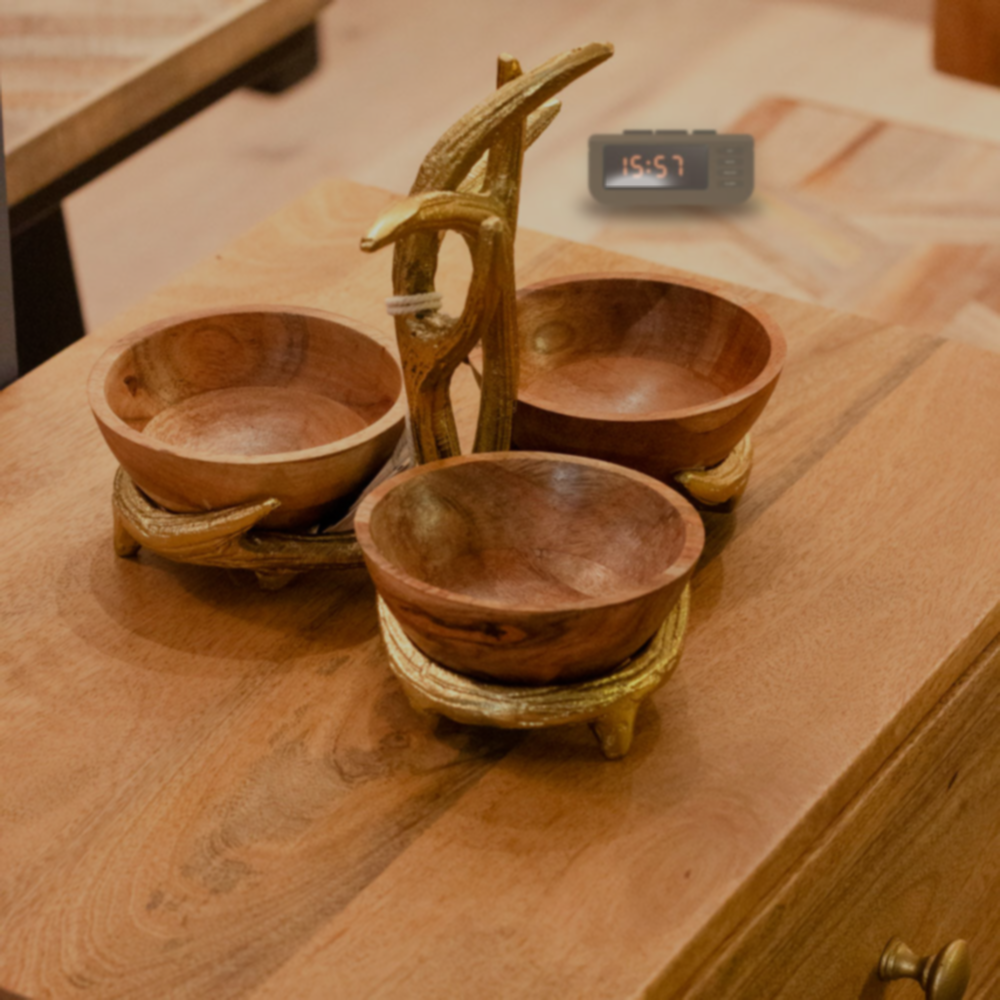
15:57
